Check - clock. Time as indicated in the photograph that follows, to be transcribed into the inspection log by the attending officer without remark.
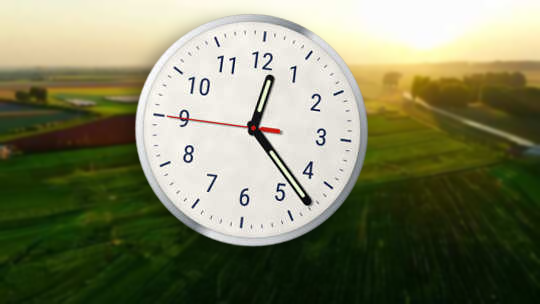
12:22:45
